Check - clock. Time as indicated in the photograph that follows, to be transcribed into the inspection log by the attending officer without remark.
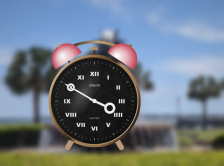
3:50
